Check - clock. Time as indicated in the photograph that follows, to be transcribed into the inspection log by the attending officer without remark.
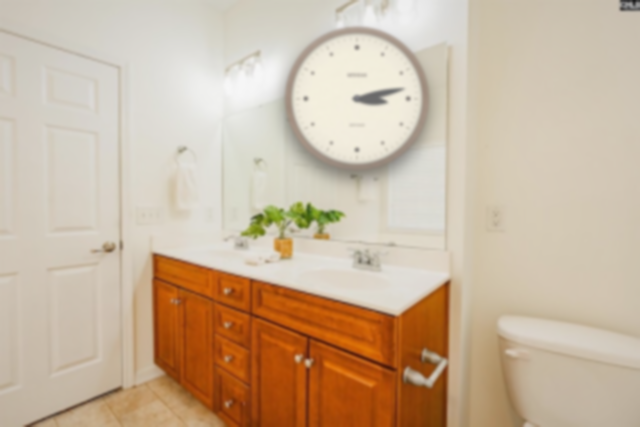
3:13
